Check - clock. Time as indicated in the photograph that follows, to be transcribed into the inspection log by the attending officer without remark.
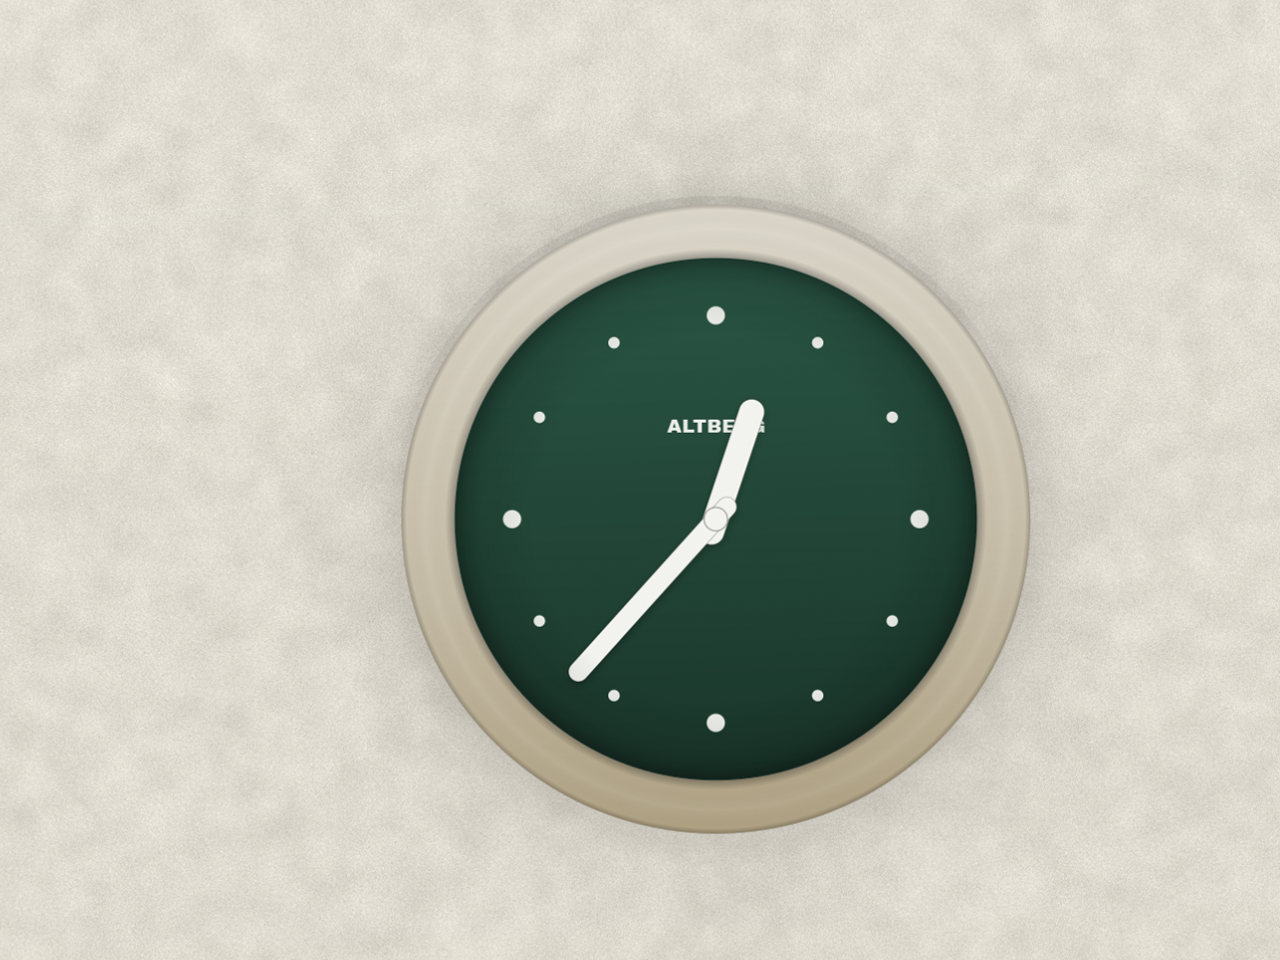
12:37
